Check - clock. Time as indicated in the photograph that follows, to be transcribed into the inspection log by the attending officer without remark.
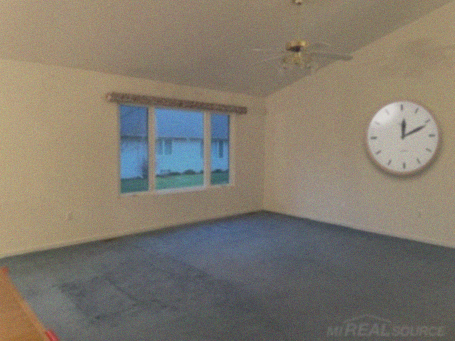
12:11
